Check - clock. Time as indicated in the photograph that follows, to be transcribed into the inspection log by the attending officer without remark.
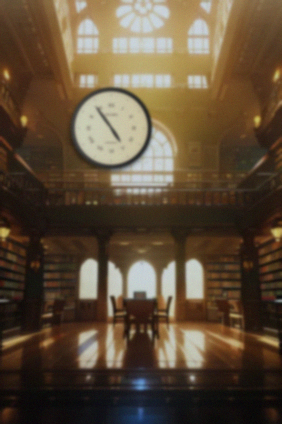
4:54
